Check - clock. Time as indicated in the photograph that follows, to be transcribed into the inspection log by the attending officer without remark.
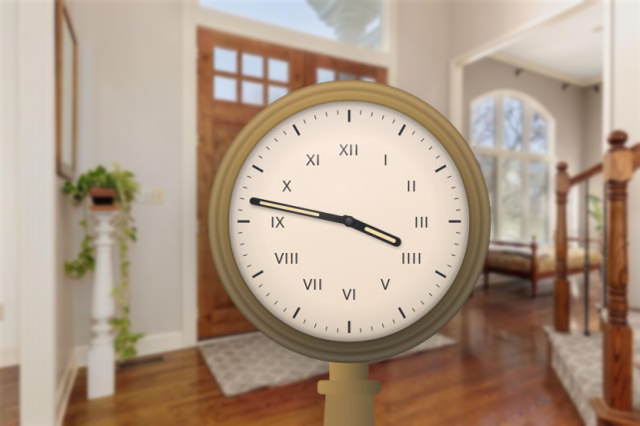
3:47
